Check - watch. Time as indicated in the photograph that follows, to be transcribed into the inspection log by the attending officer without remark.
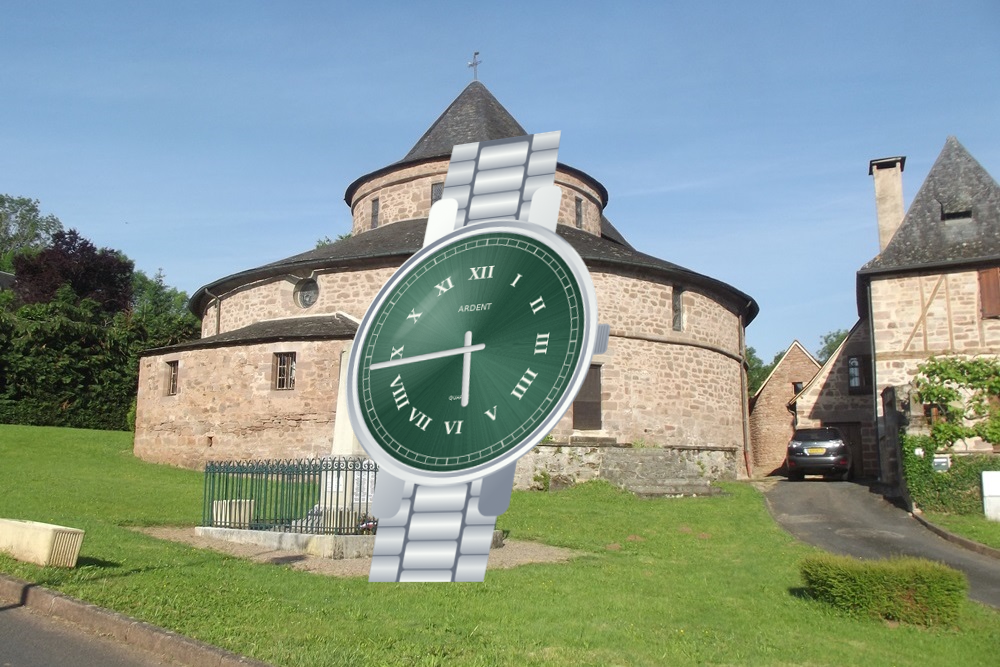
5:44
